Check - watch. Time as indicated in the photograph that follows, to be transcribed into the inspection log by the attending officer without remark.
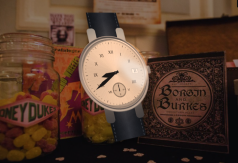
8:40
